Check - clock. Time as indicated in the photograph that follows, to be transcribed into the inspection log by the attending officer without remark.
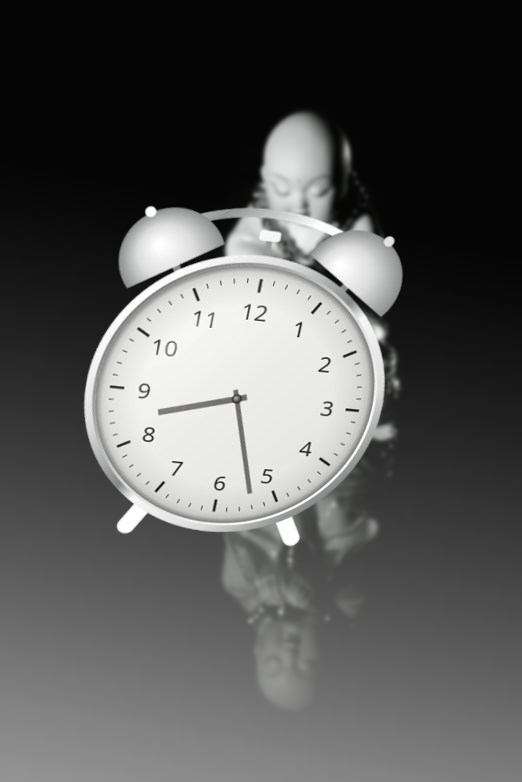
8:27
